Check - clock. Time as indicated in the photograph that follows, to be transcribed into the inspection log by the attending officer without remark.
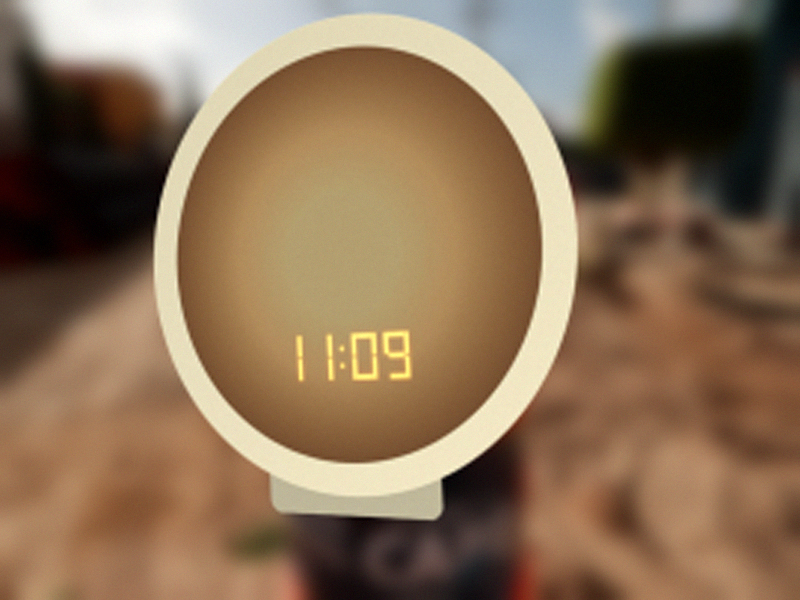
11:09
